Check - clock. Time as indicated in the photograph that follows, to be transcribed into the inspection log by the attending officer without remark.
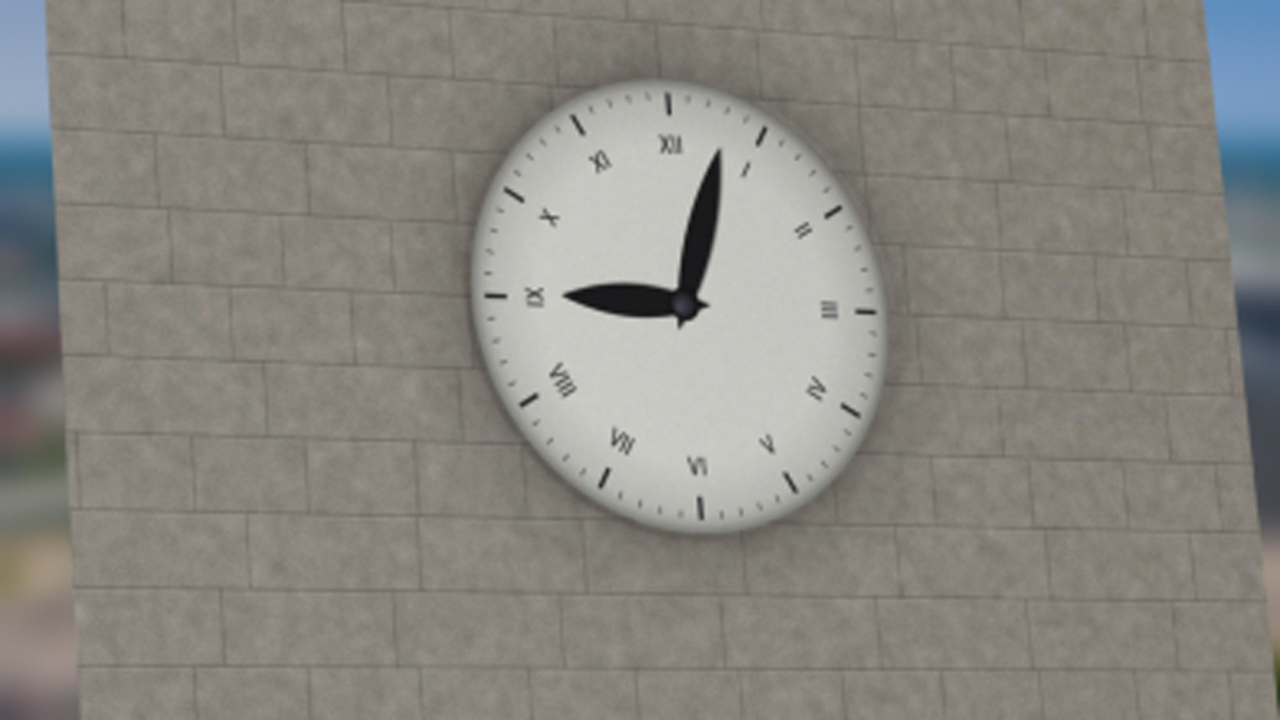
9:03
